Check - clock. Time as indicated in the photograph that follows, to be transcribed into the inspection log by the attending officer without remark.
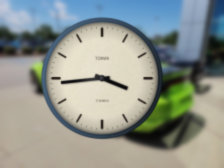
3:44
